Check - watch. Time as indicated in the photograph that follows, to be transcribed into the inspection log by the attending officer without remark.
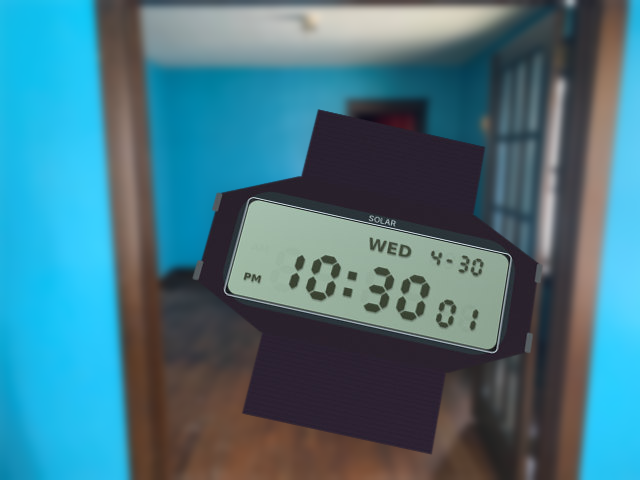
10:30:01
